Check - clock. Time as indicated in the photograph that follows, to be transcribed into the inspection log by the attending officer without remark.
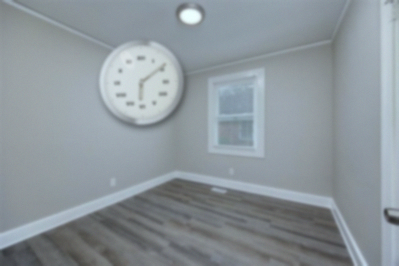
6:09
